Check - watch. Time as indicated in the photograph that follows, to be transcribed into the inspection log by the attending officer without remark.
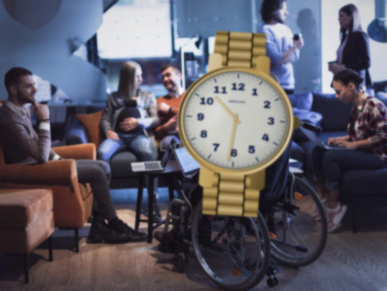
10:31
